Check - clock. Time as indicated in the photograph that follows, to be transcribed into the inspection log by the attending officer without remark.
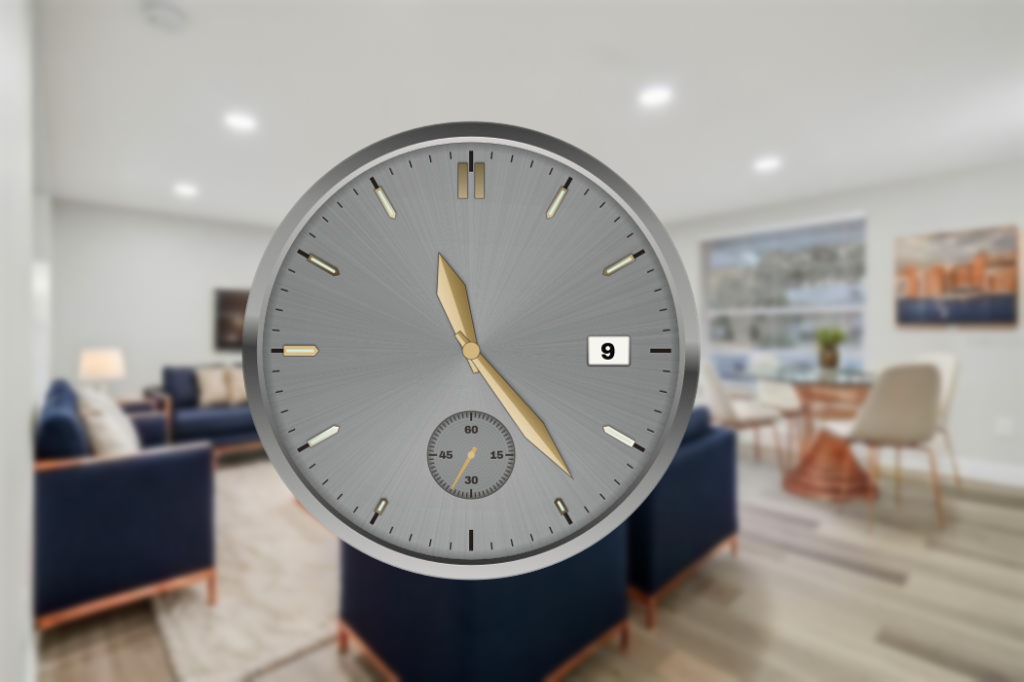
11:23:35
